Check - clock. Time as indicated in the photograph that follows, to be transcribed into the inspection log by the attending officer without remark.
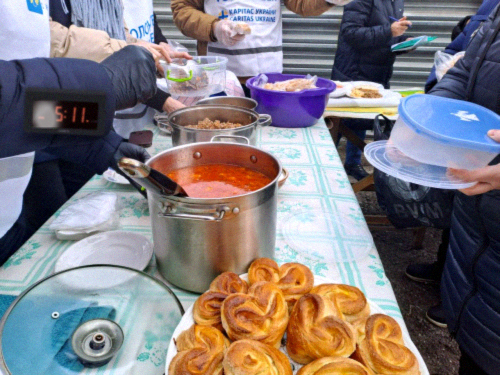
5:11
